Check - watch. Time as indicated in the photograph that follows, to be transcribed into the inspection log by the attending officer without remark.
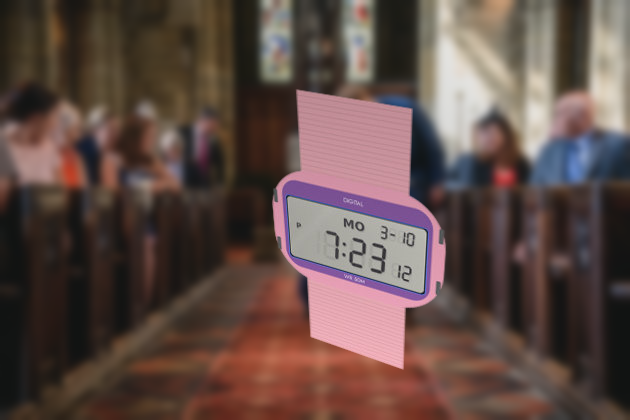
7:23:12
